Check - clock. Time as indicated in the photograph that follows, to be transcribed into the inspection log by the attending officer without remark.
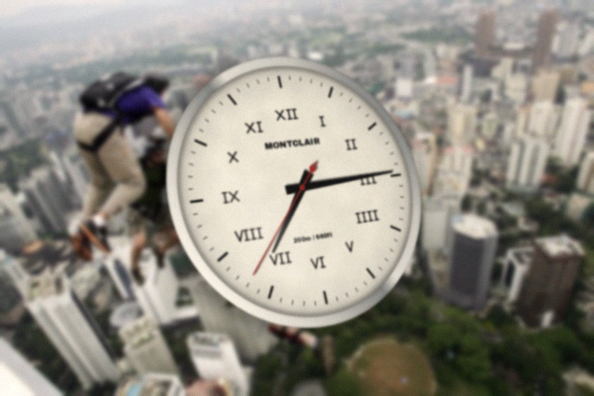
7:14:37
